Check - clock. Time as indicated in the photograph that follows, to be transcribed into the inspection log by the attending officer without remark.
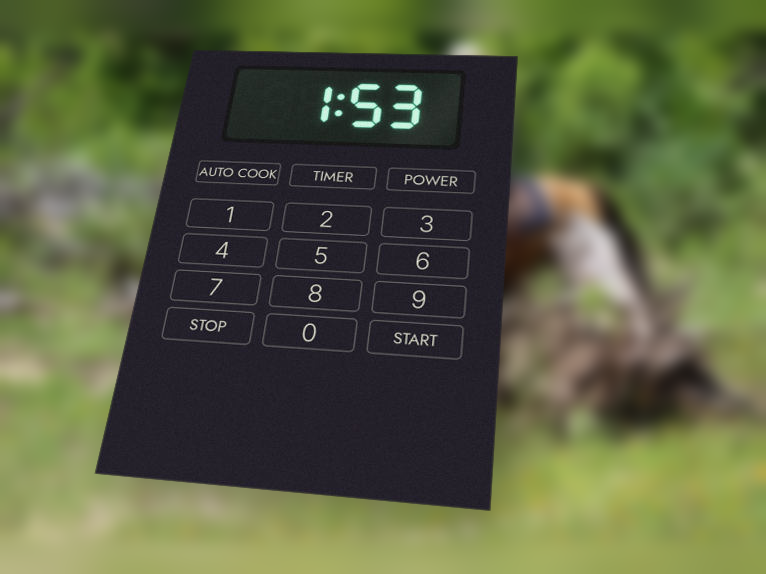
1:53
